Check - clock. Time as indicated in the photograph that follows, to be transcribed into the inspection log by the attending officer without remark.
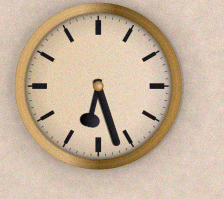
6:27
